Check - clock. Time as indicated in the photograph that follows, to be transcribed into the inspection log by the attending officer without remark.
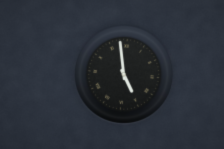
4:58
